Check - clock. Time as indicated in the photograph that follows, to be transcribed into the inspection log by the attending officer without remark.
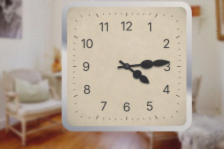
4:14
